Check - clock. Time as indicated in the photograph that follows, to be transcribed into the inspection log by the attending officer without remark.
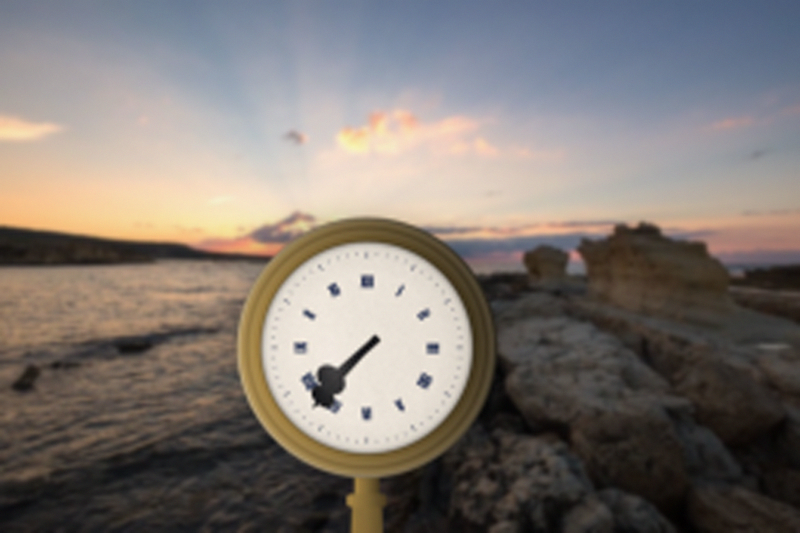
7:37
